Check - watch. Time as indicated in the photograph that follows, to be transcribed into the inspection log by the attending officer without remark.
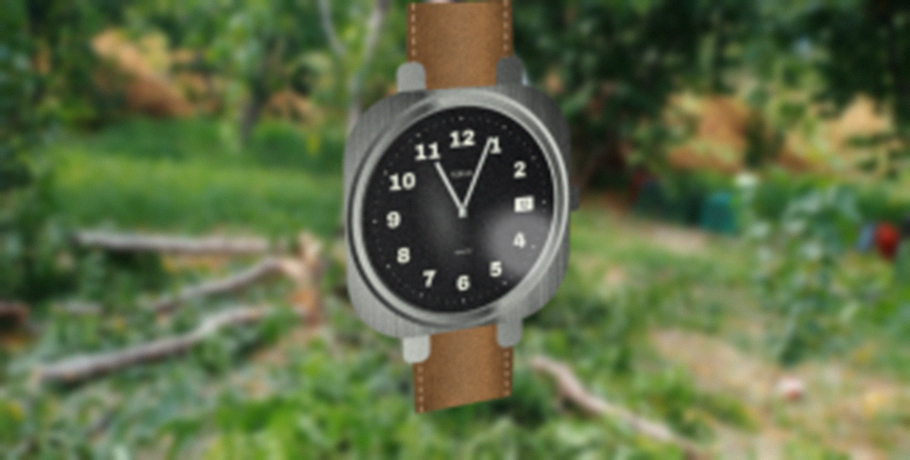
11:04
